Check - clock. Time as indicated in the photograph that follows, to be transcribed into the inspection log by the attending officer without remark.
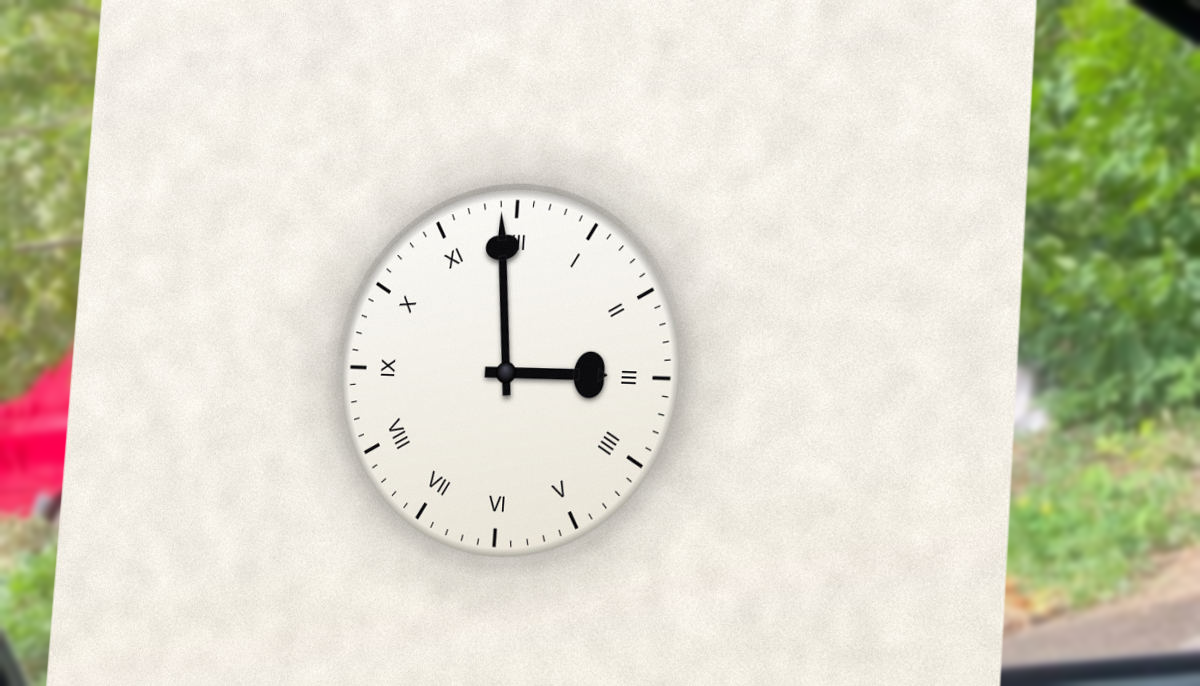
2:59
